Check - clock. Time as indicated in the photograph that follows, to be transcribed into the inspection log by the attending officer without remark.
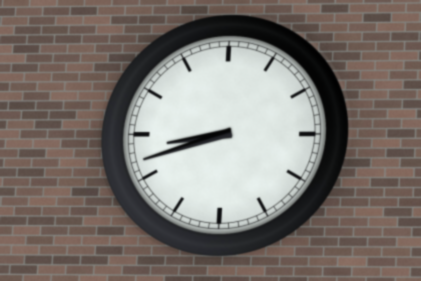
8:42
